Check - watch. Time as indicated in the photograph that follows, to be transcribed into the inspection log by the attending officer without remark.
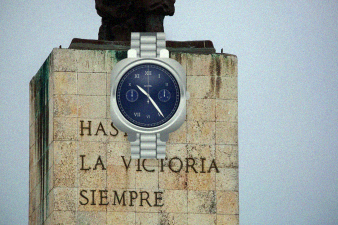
10:24
